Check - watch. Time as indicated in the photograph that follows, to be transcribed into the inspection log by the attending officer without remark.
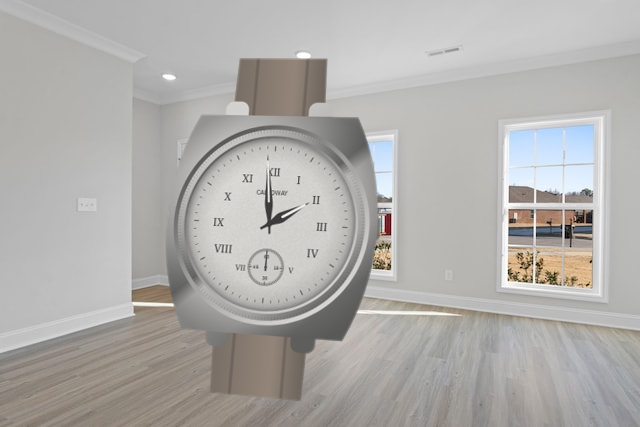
1:59
